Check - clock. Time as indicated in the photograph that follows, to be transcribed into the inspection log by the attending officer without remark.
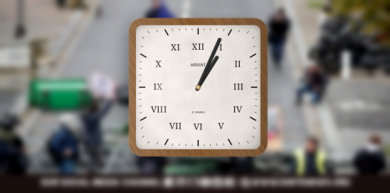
1:04
